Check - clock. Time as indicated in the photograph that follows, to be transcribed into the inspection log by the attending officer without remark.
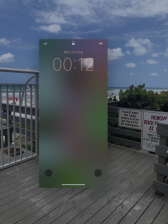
0:12
